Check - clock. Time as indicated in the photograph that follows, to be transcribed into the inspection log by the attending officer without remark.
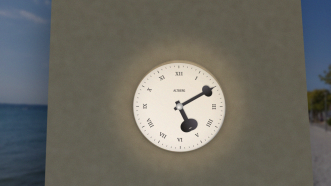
5:10
